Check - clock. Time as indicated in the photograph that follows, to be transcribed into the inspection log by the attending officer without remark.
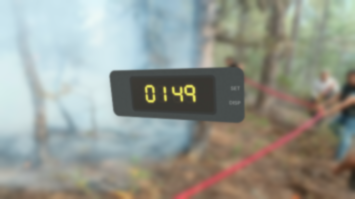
1:49
